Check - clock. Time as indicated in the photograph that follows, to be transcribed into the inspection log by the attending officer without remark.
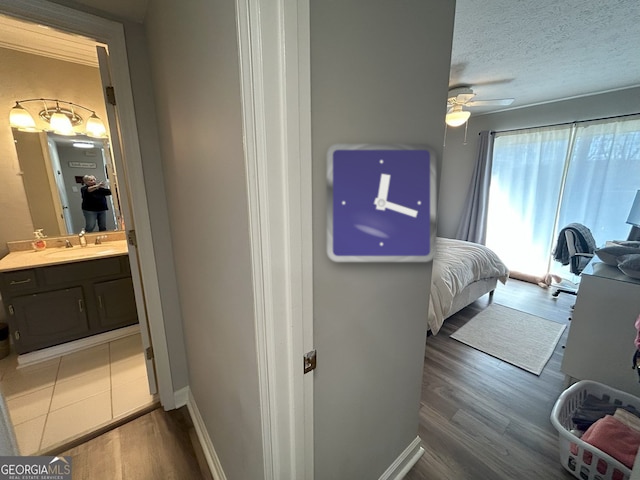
12:18
